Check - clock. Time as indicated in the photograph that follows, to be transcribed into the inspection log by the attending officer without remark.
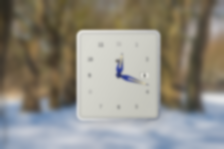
12:18
